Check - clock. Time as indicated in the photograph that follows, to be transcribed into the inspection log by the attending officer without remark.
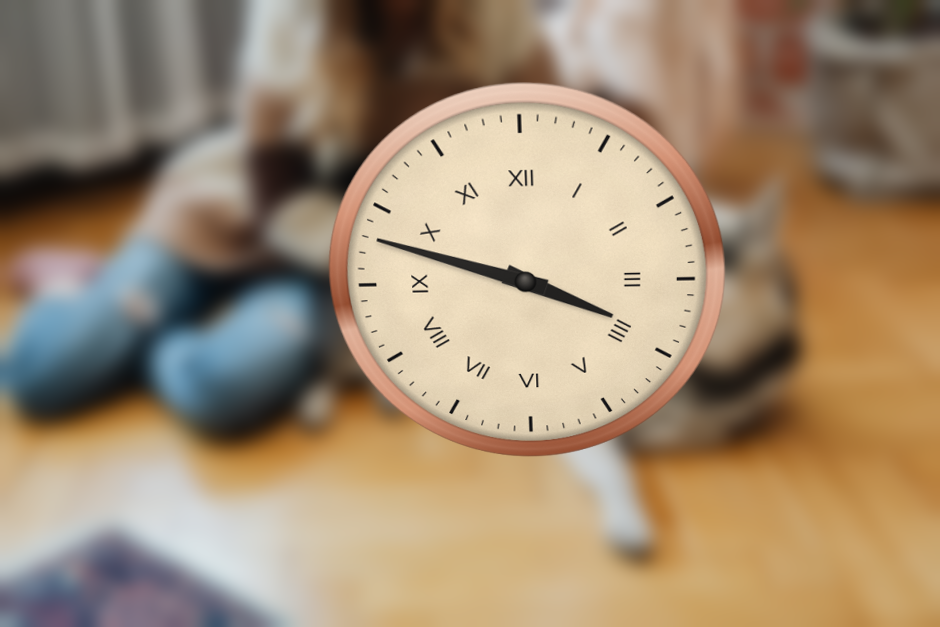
3:48
